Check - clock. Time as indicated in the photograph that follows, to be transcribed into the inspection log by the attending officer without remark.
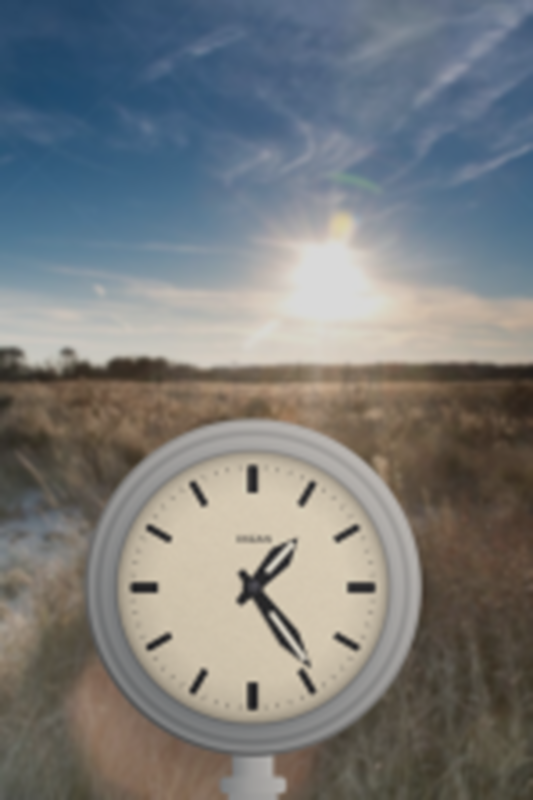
1:24
